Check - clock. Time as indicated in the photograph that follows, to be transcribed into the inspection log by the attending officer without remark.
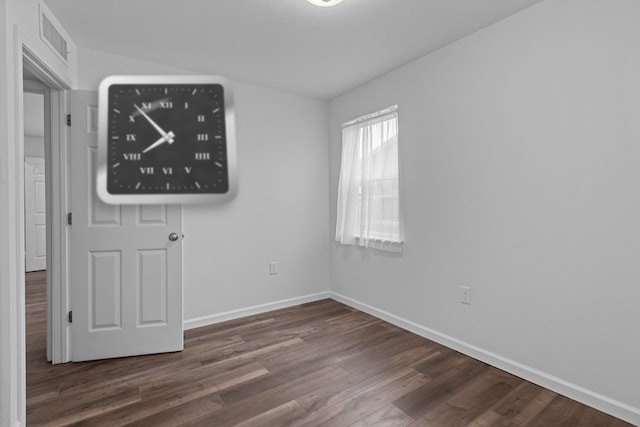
7:53
